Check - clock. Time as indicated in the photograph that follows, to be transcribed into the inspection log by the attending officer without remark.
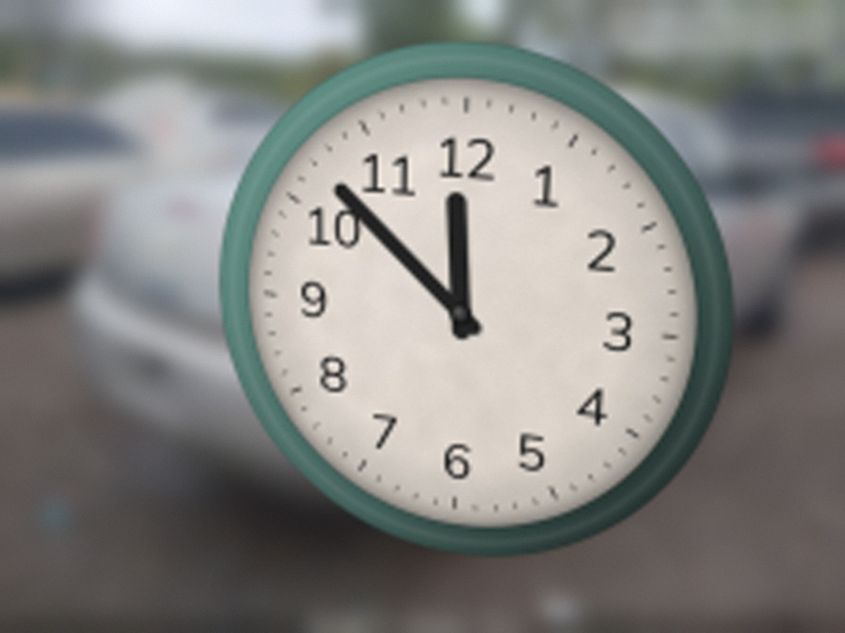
11:52
